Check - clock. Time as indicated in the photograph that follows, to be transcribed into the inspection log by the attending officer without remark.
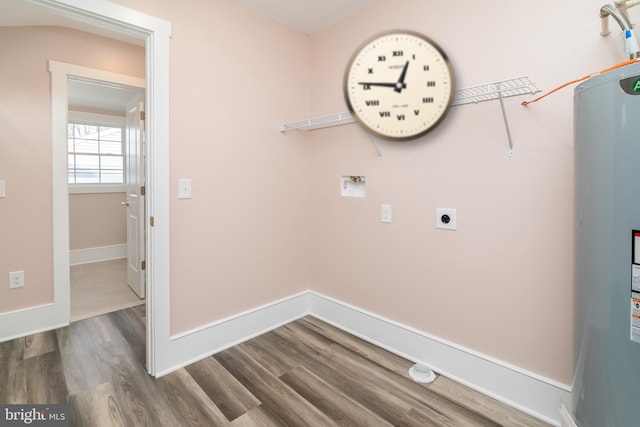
12:46
